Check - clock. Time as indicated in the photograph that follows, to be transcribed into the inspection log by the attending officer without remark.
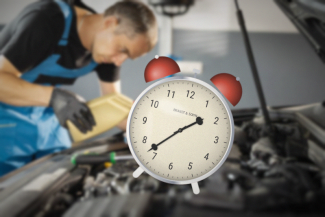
1:37
